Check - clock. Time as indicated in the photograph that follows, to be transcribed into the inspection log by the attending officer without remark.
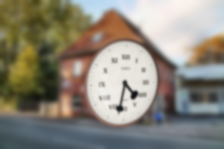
4:32
